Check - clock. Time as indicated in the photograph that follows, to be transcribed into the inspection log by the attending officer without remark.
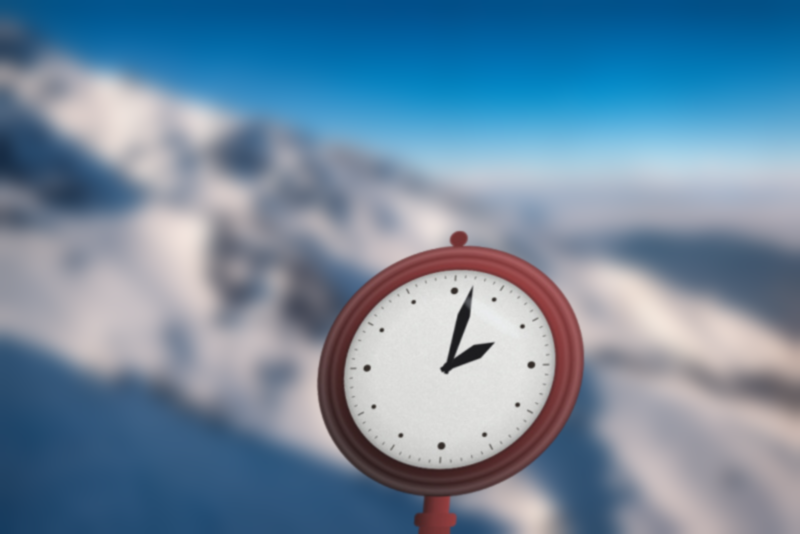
2:02
